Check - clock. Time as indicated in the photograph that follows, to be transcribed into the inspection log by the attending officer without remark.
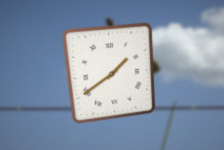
1:40
